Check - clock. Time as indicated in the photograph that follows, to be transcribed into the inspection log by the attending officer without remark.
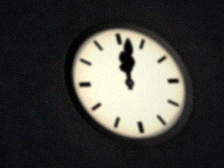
12:02
